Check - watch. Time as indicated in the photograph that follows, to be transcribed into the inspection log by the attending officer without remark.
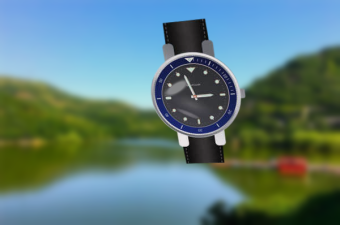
2:57
